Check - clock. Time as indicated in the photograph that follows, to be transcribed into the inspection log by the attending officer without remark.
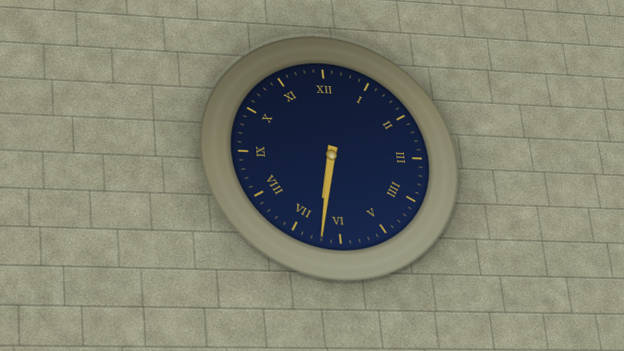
6:32
